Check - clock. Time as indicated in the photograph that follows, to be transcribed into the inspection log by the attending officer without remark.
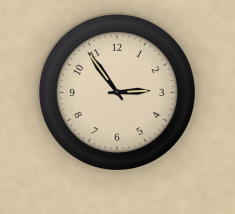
2:54
